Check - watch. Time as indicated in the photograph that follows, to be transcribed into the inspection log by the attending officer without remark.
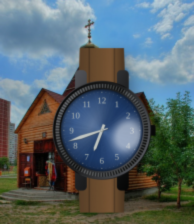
6:42
